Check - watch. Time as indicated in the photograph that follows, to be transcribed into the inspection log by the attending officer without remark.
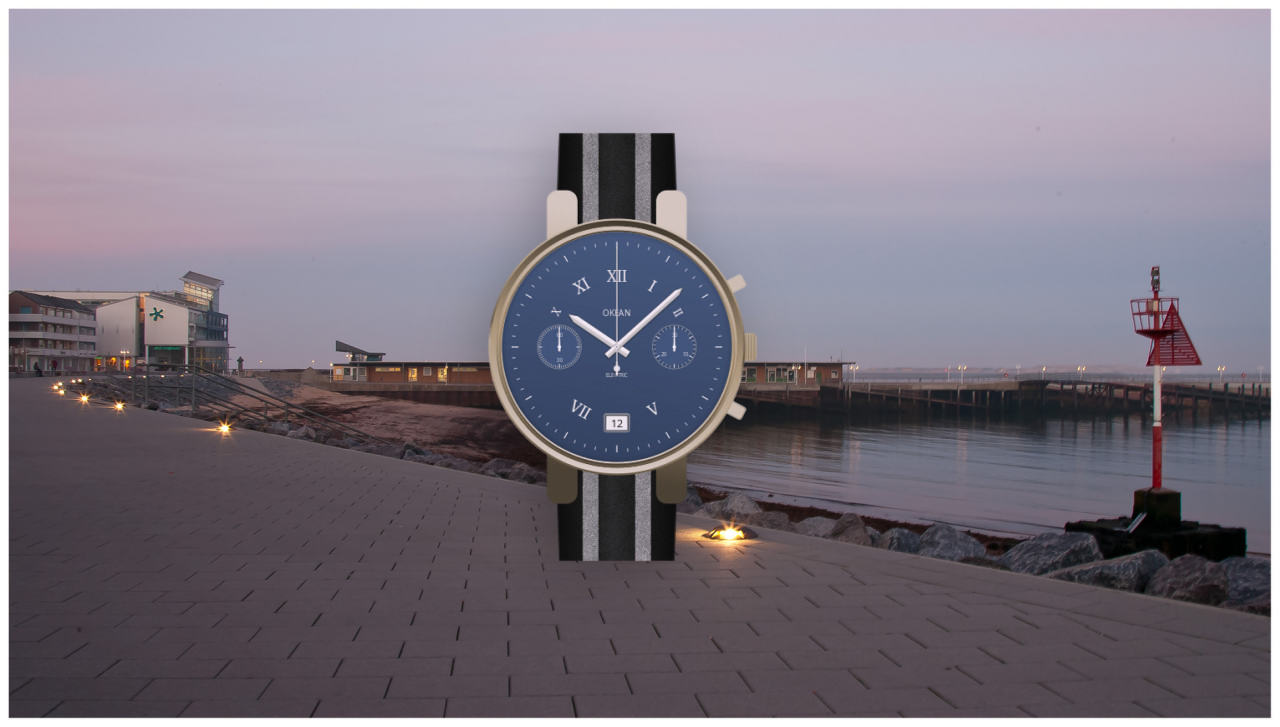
10:08
